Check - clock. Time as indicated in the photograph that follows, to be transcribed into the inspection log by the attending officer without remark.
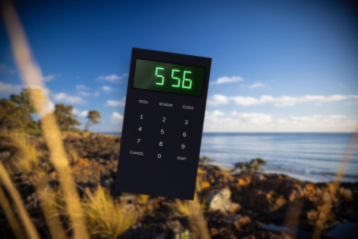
5:56
